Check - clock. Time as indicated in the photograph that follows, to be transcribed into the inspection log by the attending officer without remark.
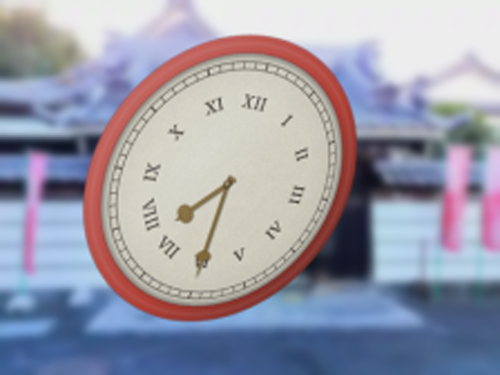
7:30
